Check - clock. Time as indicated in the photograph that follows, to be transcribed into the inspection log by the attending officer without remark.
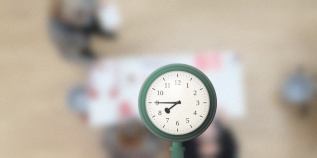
7:45
